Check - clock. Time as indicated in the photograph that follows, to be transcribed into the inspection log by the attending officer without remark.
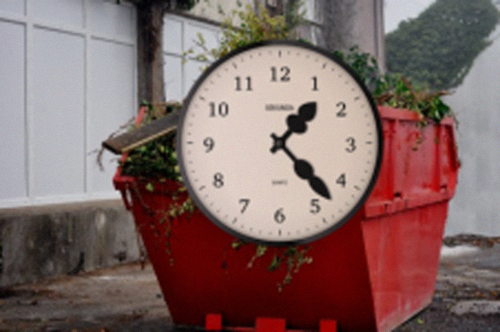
1:23
